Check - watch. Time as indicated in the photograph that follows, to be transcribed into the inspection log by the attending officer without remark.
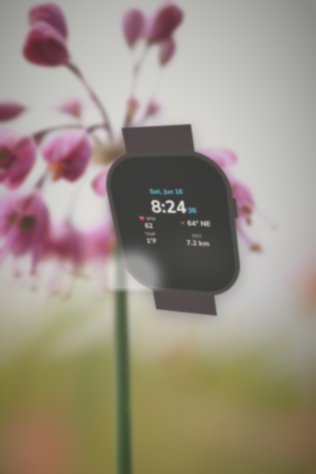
8:24
